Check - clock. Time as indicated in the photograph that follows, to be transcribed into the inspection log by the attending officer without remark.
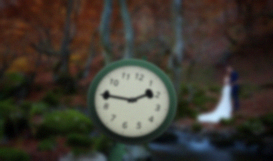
1:44
